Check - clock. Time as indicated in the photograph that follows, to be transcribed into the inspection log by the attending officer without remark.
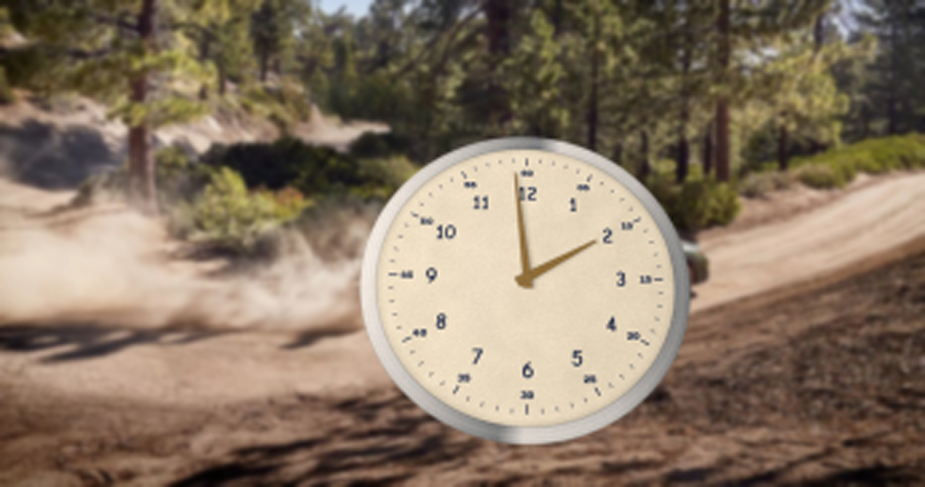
1:59
